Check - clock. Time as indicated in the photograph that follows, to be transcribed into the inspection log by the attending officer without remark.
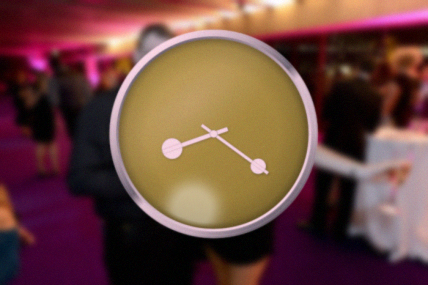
8:21
